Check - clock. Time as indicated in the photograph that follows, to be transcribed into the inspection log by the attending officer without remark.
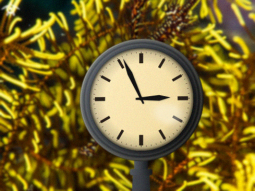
2:56
